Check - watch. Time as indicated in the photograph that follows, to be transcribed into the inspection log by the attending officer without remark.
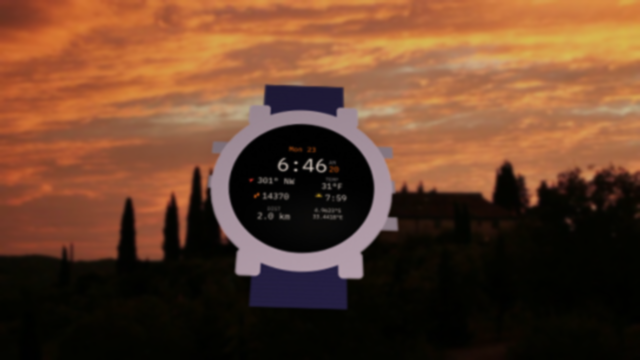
6:46
